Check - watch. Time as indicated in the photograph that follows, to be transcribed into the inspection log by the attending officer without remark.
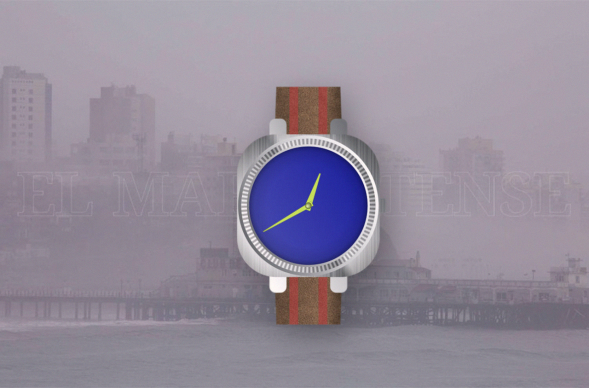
12:40
